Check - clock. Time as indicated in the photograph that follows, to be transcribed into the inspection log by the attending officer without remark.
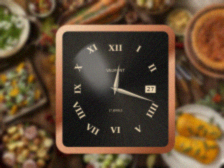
12:18
